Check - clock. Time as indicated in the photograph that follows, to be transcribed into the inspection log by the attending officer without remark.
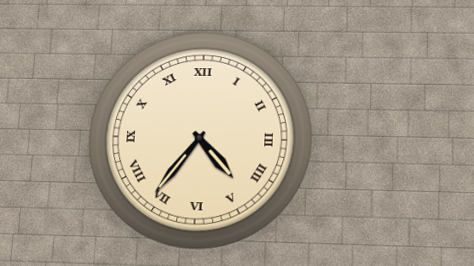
4:36
